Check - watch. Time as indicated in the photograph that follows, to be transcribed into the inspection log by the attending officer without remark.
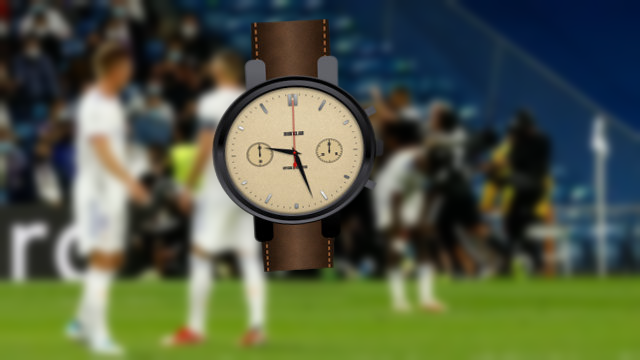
9:27
